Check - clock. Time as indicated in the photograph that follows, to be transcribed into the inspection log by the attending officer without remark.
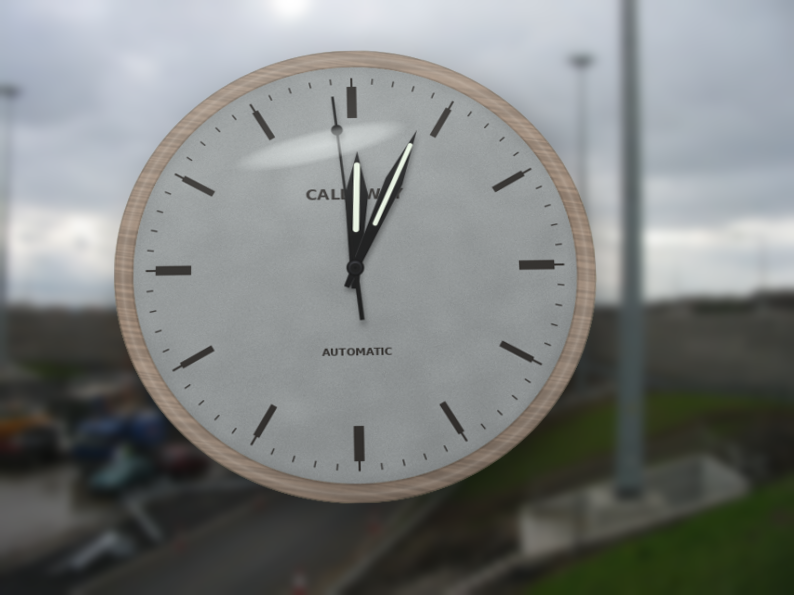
12:03:59
